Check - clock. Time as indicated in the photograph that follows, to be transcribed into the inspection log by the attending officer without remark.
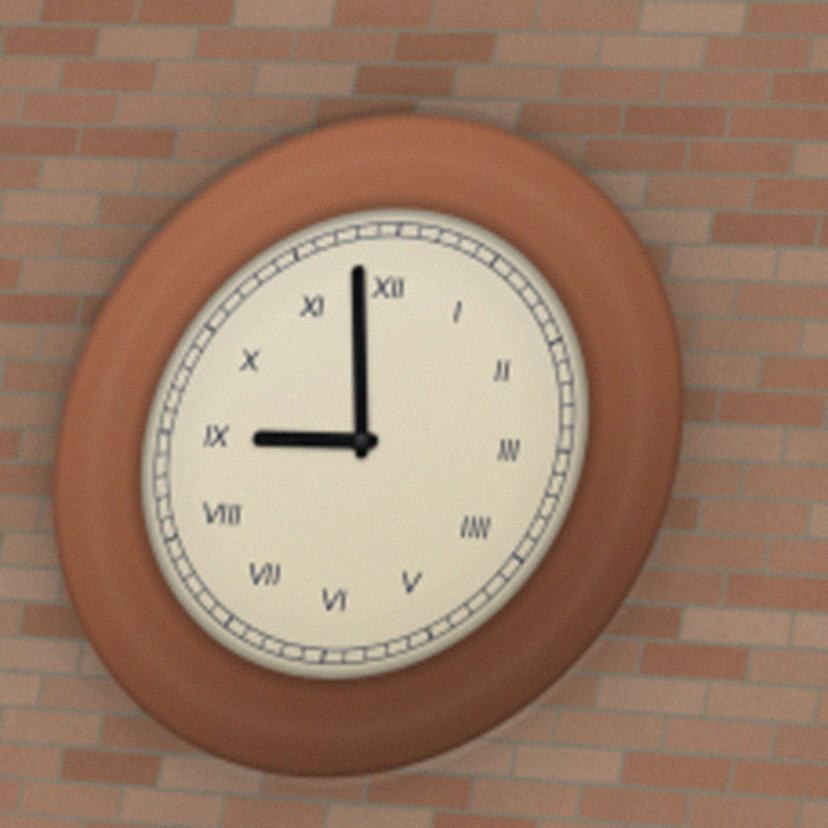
8:58
